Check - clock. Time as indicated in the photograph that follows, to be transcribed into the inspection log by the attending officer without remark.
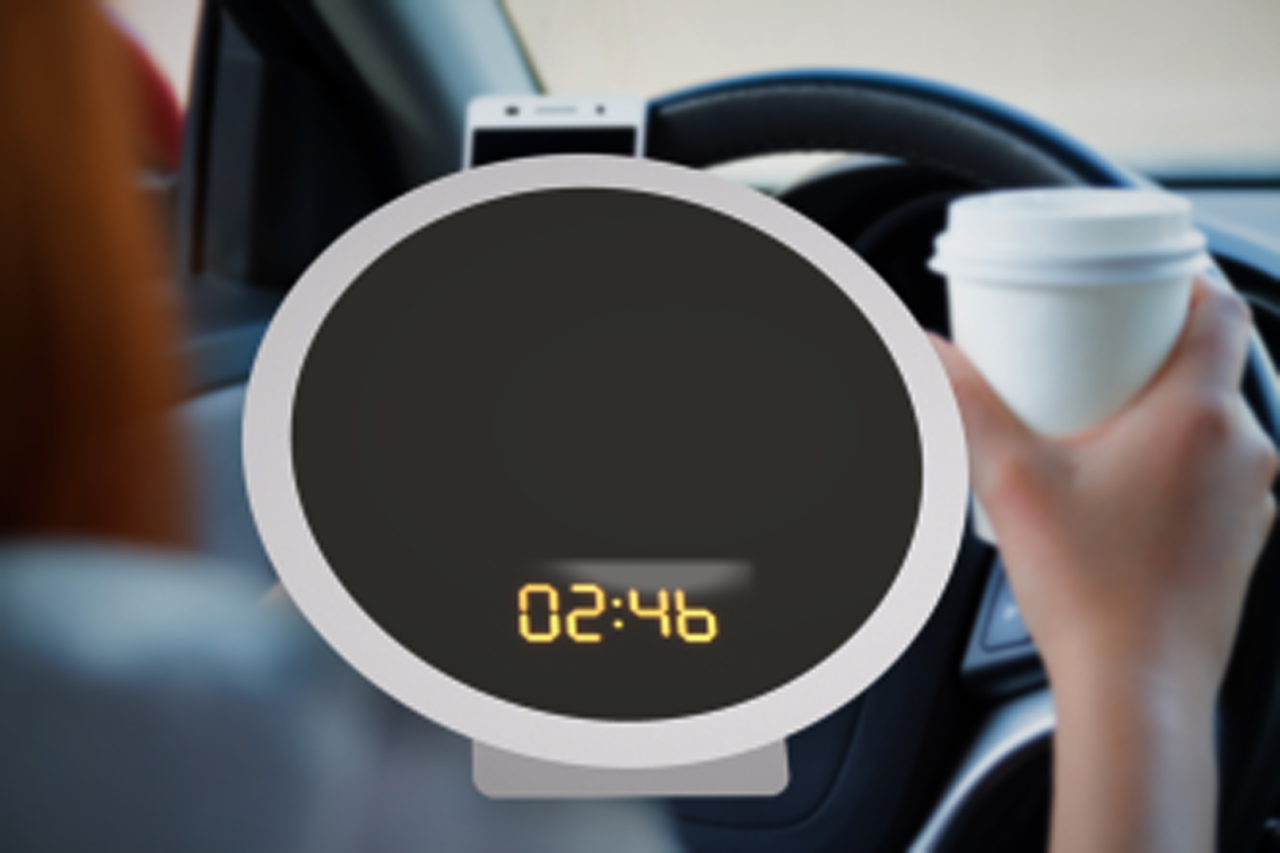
2:46
